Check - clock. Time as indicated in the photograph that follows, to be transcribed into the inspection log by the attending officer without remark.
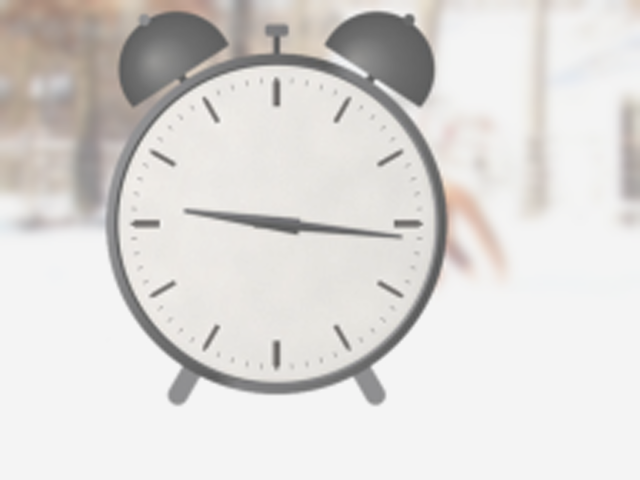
9:16
